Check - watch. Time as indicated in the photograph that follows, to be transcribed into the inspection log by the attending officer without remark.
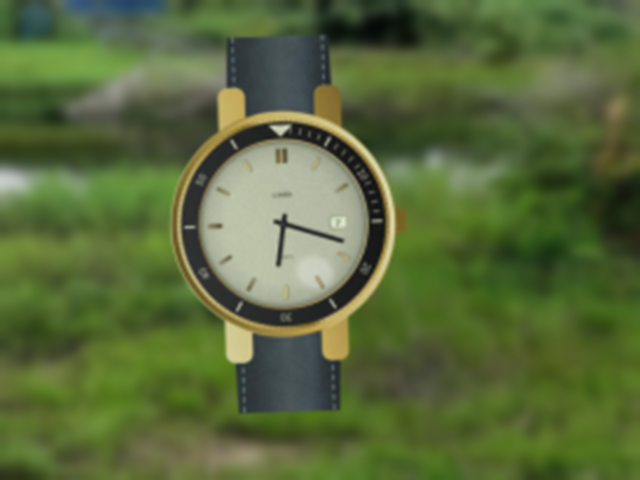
6:18
